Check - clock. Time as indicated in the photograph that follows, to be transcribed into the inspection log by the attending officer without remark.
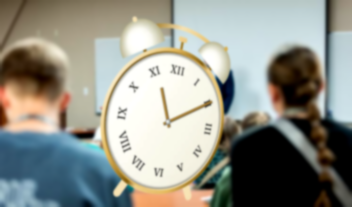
11:10
